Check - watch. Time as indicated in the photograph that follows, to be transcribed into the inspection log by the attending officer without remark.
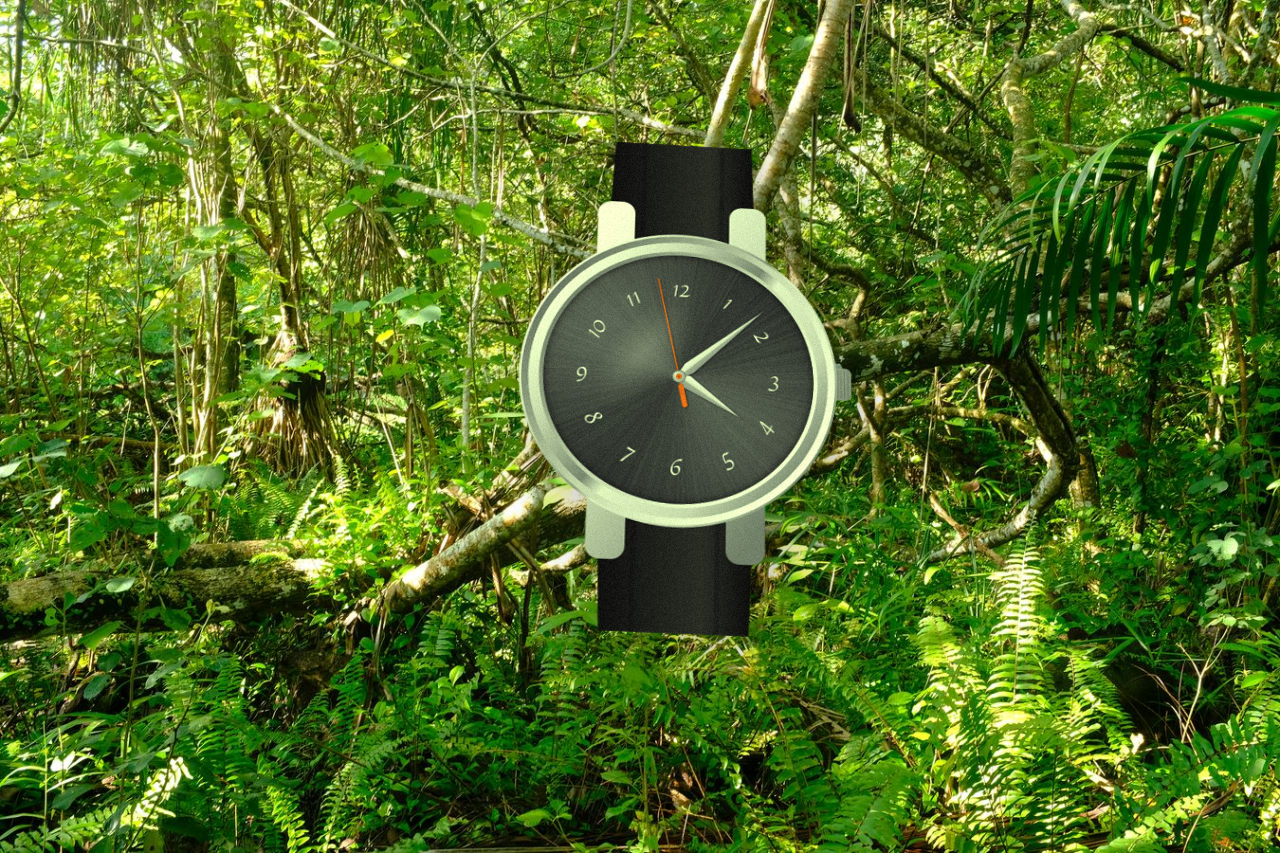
4:07:58
